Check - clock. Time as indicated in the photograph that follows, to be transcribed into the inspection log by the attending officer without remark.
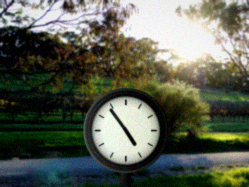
4:54
